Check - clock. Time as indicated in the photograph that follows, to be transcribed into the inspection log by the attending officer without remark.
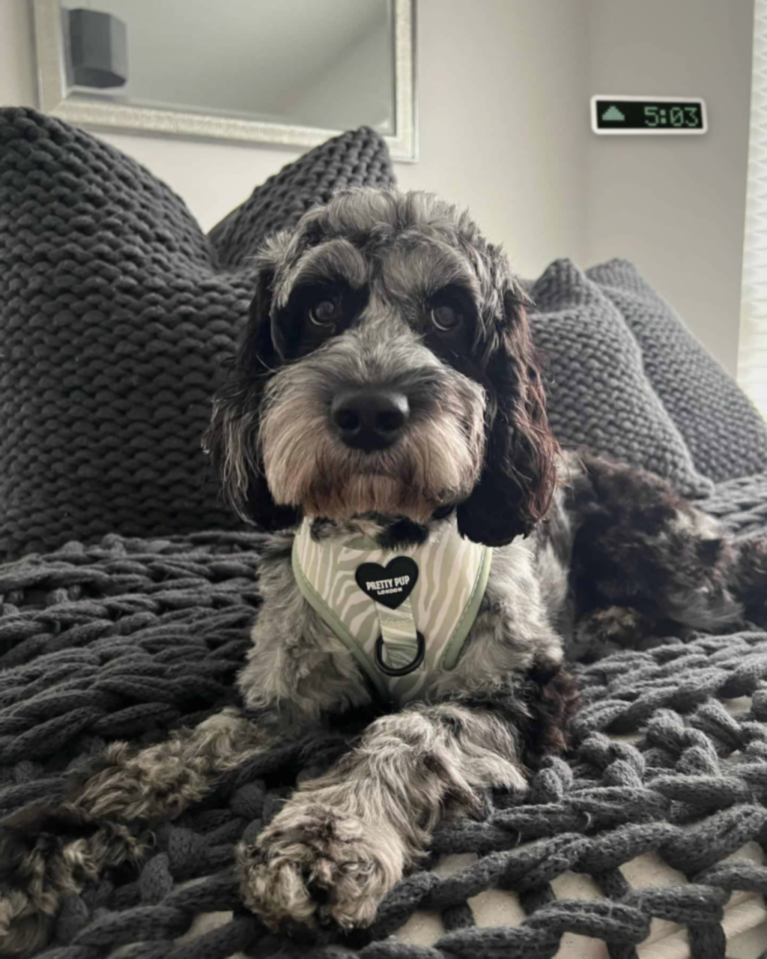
5:03
